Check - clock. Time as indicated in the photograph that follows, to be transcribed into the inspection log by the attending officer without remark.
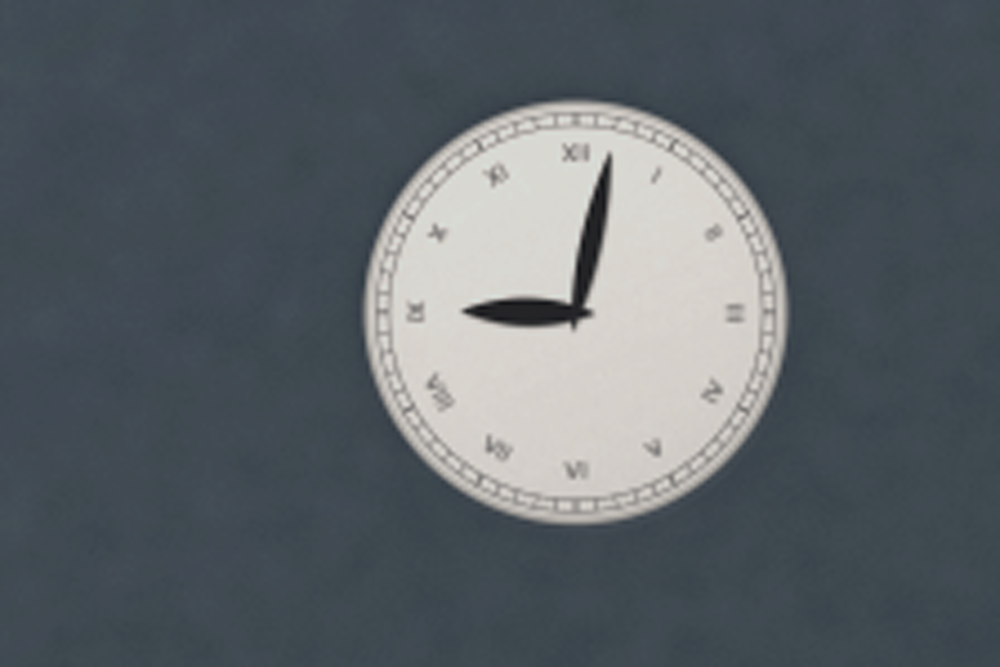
9:02
